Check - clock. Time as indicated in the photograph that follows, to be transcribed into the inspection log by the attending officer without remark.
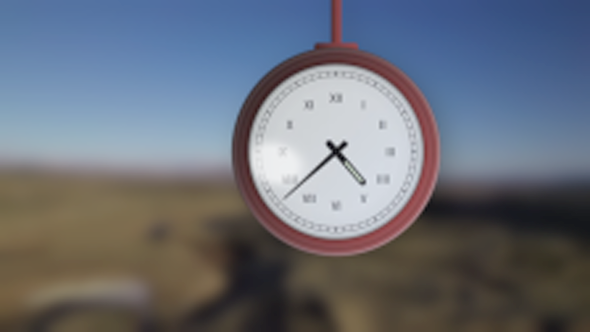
4:38
